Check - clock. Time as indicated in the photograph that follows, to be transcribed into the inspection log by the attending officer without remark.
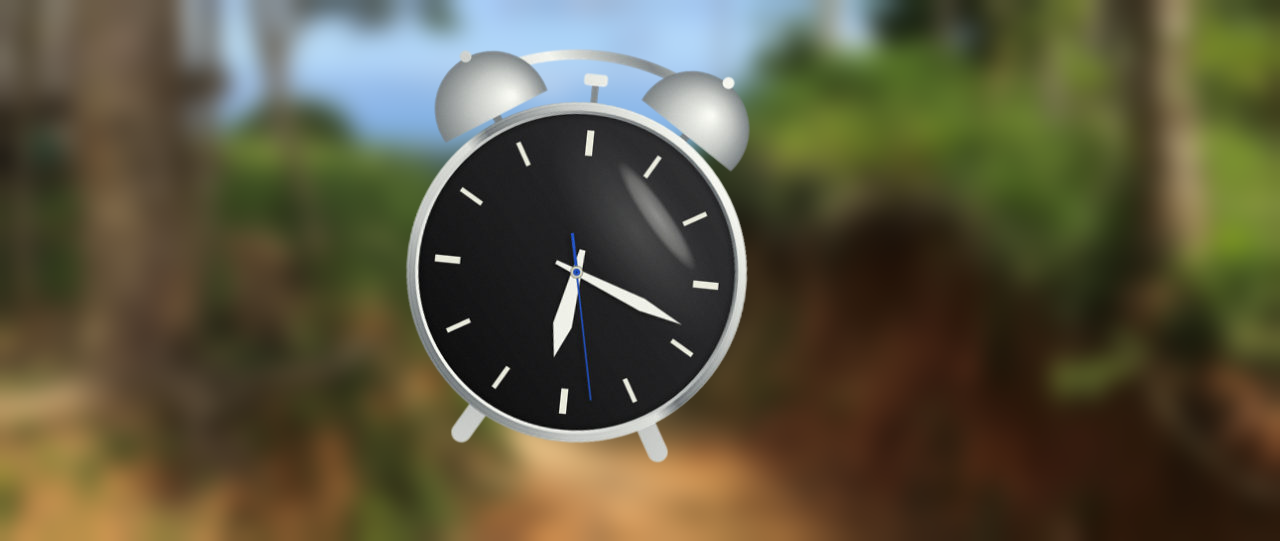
6:18:28
